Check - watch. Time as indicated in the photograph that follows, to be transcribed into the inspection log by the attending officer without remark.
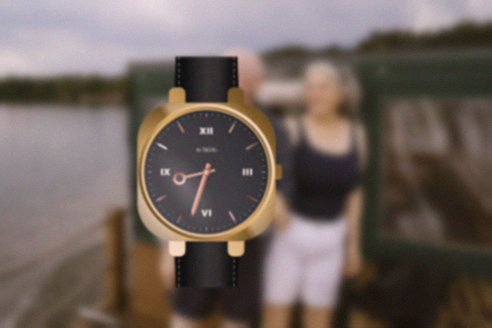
8:33
